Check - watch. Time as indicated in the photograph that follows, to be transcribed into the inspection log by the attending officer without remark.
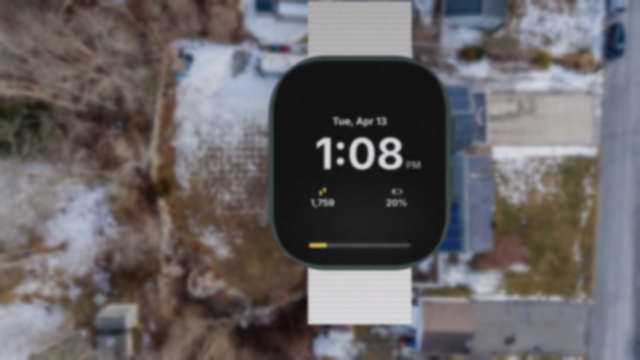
1:08
